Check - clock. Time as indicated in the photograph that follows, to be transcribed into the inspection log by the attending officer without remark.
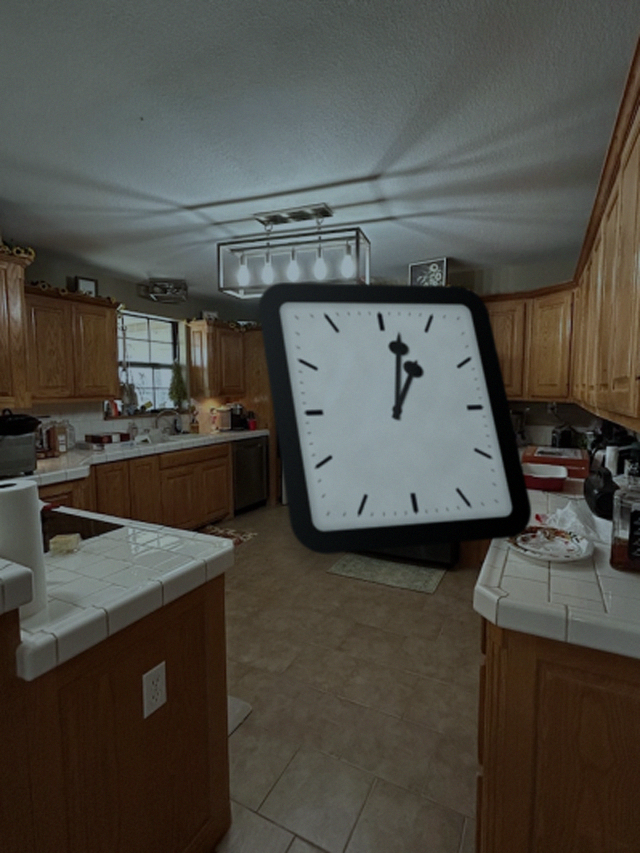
1:02
